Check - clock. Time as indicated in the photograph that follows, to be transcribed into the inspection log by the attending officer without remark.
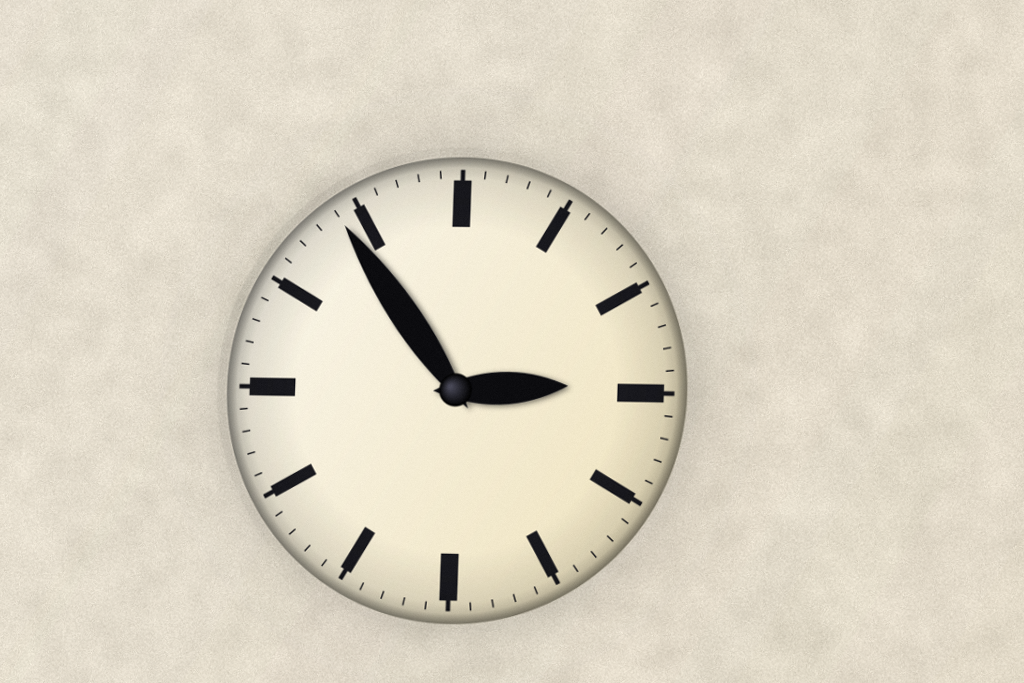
2:54
